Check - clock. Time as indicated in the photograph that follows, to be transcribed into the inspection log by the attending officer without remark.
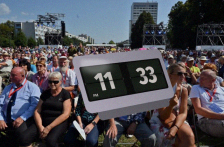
11:33
